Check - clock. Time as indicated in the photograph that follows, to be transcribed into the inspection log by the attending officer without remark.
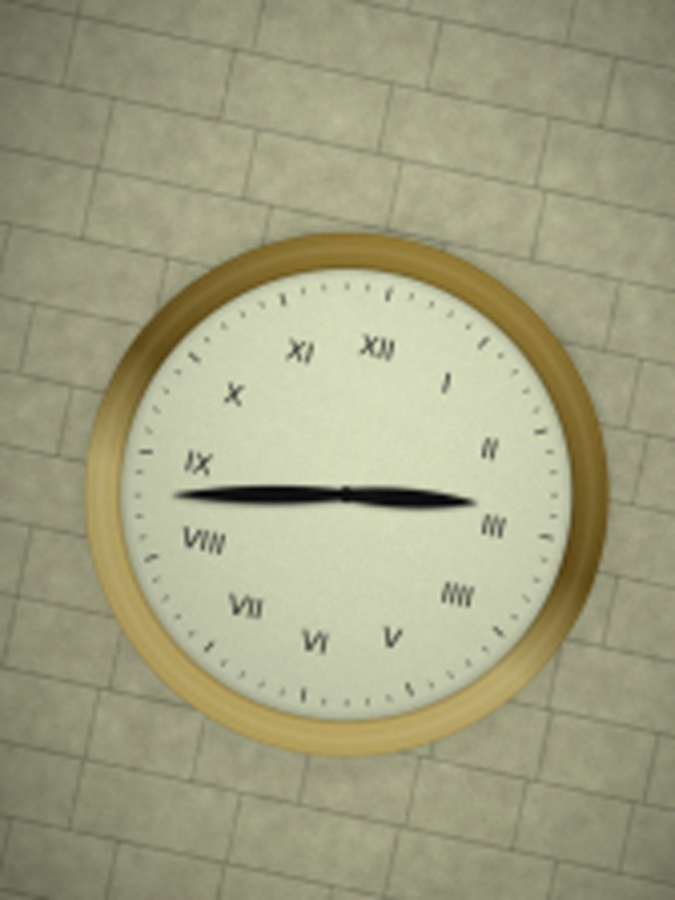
2:43
